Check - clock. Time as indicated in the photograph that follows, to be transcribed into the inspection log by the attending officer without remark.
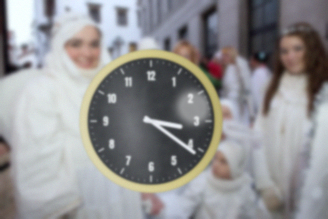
3:21
